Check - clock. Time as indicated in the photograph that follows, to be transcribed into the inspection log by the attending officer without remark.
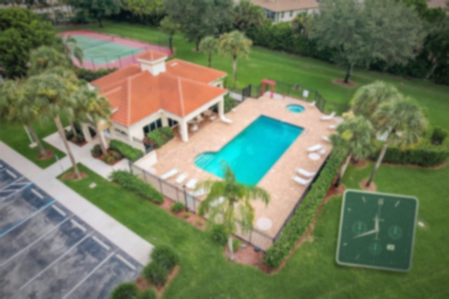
11:41
